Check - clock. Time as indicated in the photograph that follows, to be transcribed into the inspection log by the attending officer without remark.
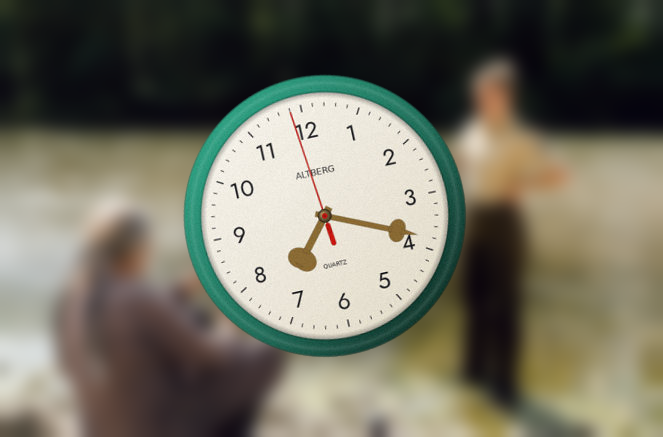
7:18:59
